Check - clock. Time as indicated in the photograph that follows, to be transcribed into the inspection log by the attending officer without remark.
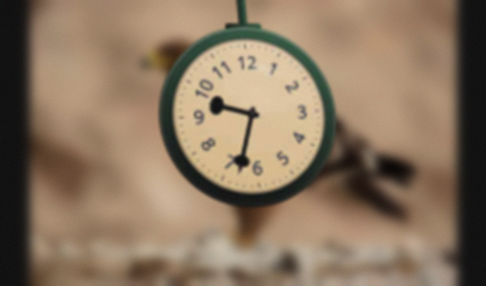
9:33
